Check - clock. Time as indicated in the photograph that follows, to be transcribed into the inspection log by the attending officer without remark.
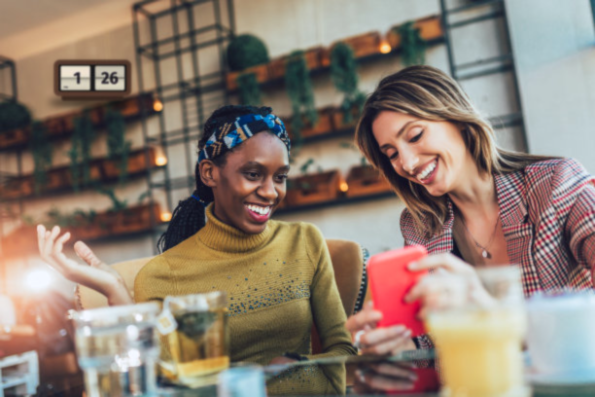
1:26
